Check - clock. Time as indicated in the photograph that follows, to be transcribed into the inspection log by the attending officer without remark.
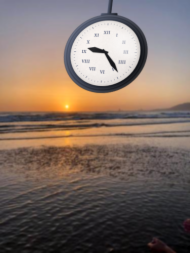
9:24
